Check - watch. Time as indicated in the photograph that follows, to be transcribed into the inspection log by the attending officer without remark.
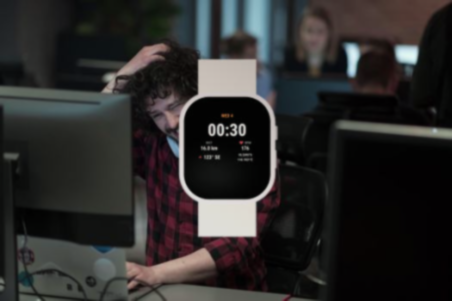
0:30
